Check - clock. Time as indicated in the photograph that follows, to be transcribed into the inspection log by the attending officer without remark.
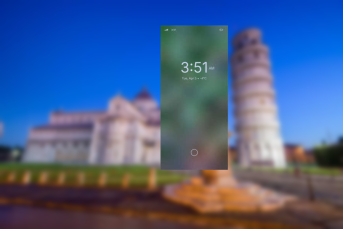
3:51
